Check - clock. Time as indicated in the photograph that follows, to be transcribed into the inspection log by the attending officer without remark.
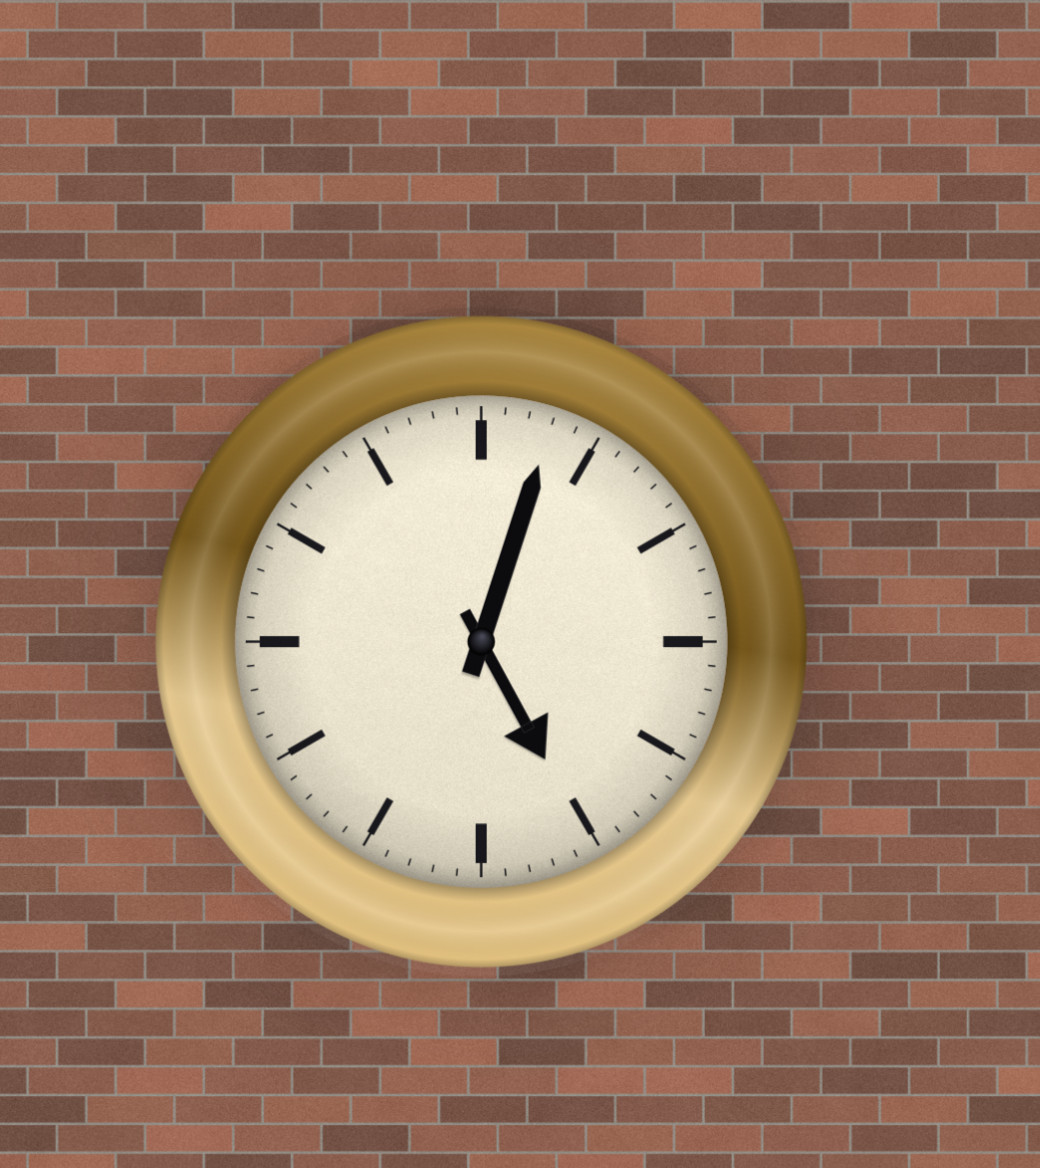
5:03
